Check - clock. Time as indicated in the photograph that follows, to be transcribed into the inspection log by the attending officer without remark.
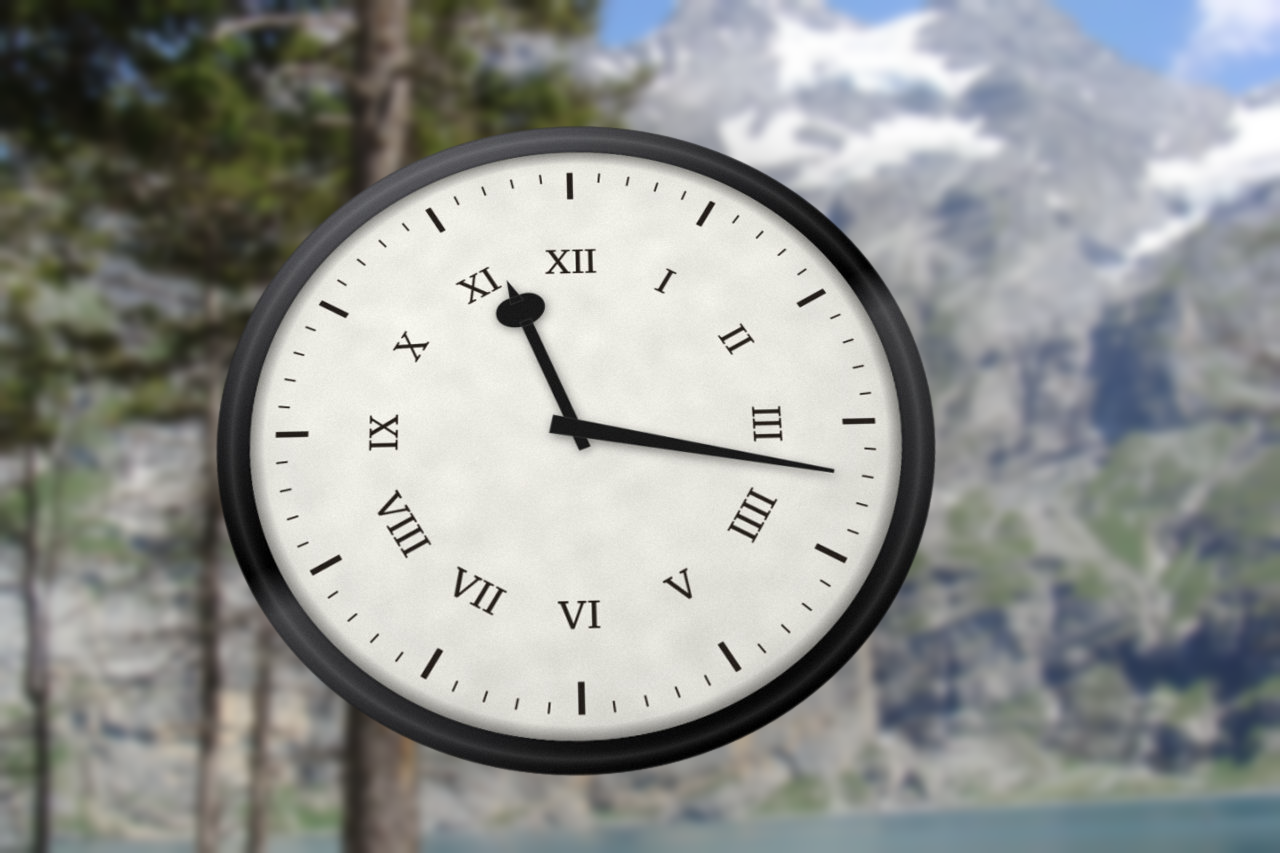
11:17
